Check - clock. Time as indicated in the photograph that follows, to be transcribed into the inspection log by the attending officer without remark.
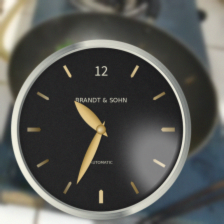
10:34
